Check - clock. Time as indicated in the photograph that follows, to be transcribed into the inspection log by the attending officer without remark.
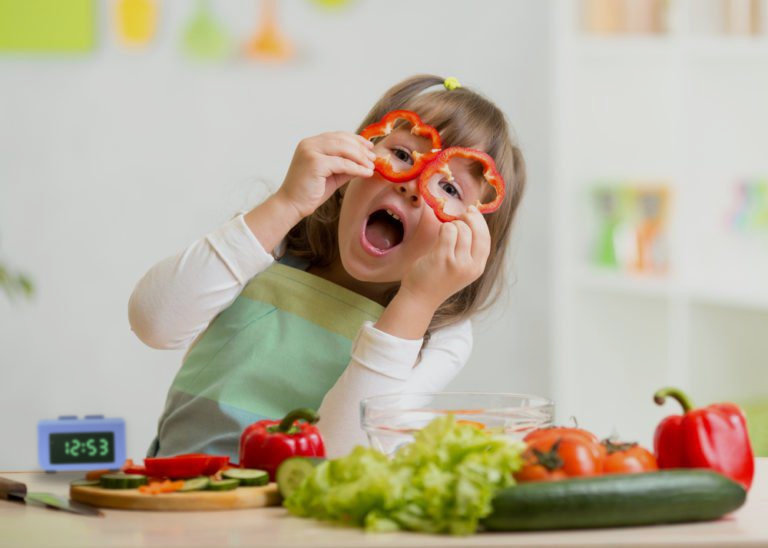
12:53
